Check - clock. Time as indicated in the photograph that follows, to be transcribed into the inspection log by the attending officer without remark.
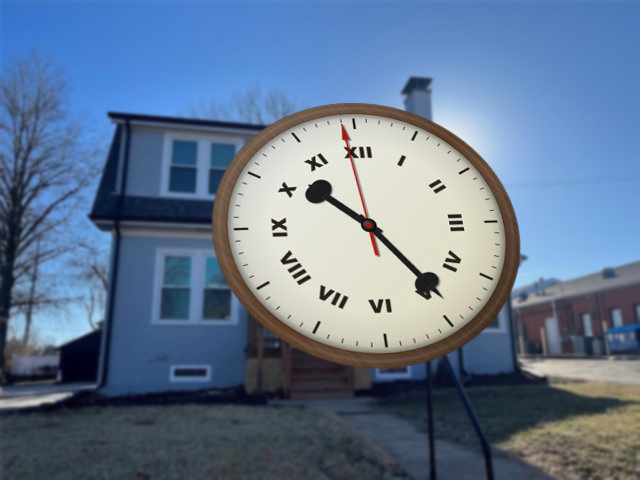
10:23:59
